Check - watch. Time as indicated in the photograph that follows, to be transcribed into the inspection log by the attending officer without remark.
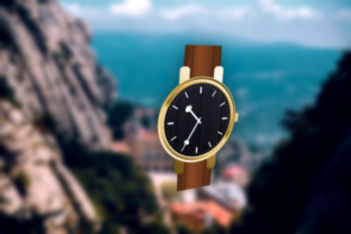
10:35
